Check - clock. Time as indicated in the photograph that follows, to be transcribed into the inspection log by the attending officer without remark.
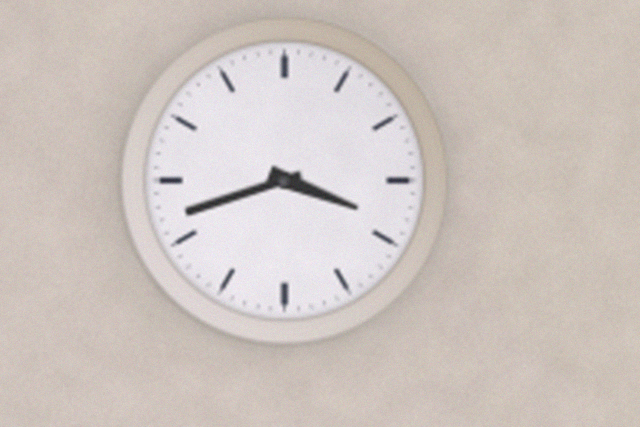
3:42
